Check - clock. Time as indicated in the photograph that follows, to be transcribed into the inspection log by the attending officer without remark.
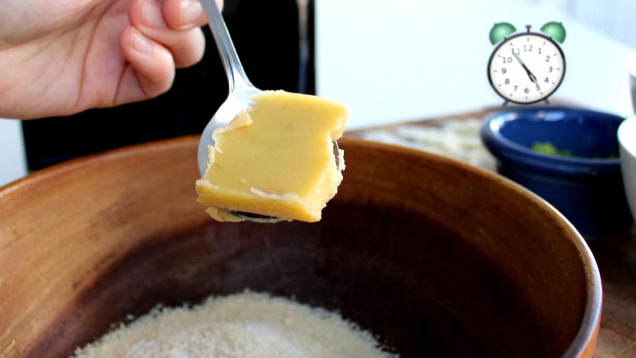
4:54
